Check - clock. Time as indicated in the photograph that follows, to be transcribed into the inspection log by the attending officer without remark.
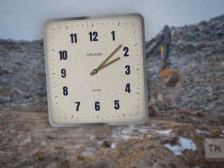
2:08
